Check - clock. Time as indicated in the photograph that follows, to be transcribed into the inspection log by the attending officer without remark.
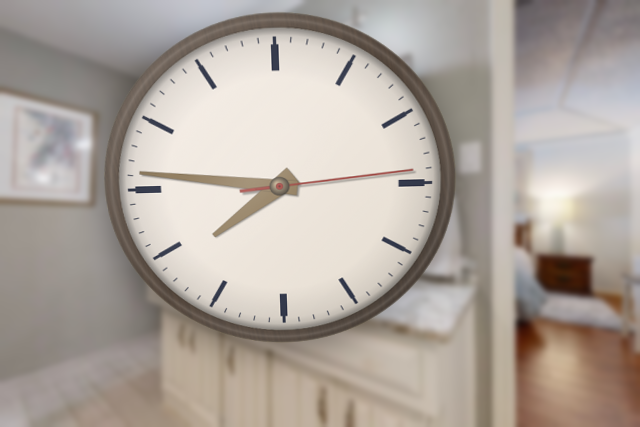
7:46:14
